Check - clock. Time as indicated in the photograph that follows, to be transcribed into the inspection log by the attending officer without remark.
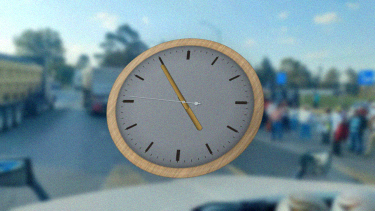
4:54:46
